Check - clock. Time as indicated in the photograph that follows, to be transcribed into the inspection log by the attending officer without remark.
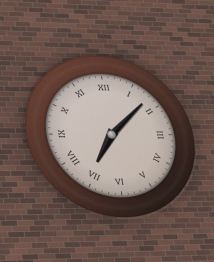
7:08
